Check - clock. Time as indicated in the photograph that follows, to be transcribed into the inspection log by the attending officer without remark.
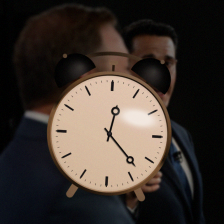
12:23
